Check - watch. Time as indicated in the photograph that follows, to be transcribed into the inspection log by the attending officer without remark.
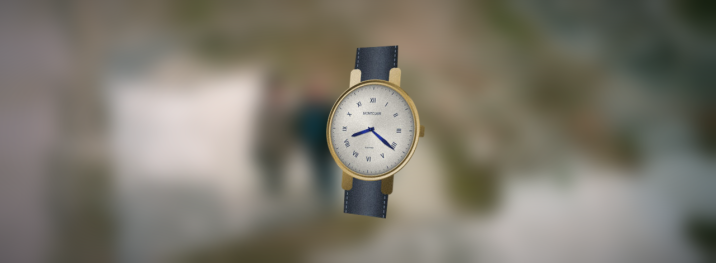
8:21
